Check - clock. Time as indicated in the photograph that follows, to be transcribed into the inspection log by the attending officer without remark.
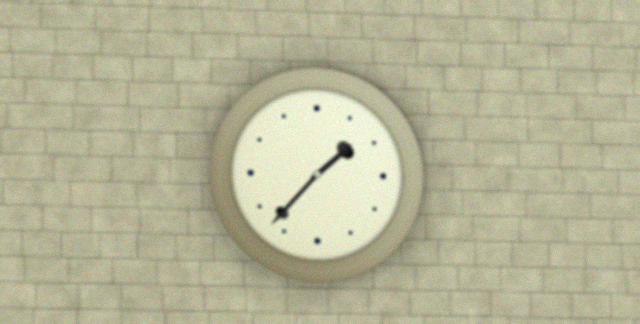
1:37
